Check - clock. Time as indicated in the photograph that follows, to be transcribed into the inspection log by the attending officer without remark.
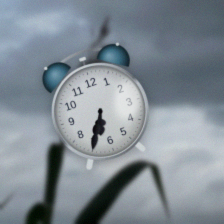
6:35
